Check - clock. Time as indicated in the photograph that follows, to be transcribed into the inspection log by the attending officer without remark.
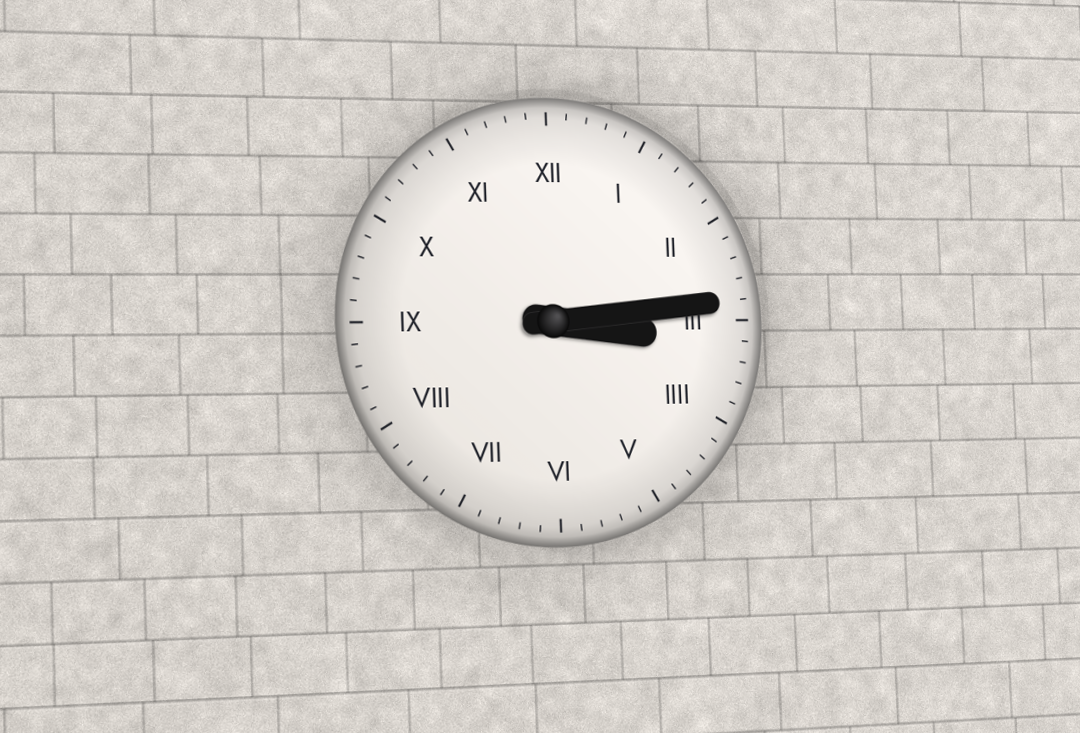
3:14
